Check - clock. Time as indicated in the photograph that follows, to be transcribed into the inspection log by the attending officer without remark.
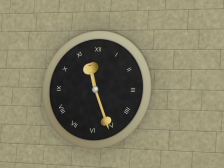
11:26
